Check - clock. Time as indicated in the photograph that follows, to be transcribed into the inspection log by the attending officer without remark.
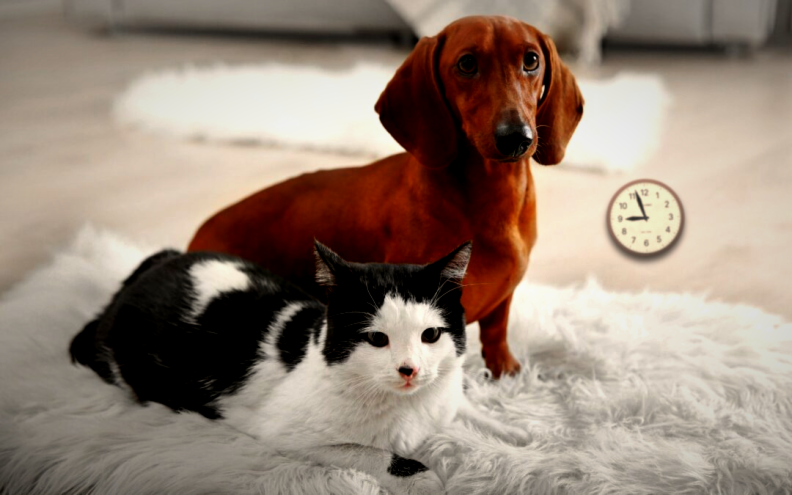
8:57
